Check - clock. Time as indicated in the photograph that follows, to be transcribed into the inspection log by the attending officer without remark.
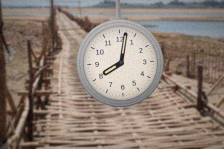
8:02
